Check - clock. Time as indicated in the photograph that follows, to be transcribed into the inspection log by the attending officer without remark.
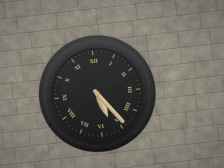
5:24
